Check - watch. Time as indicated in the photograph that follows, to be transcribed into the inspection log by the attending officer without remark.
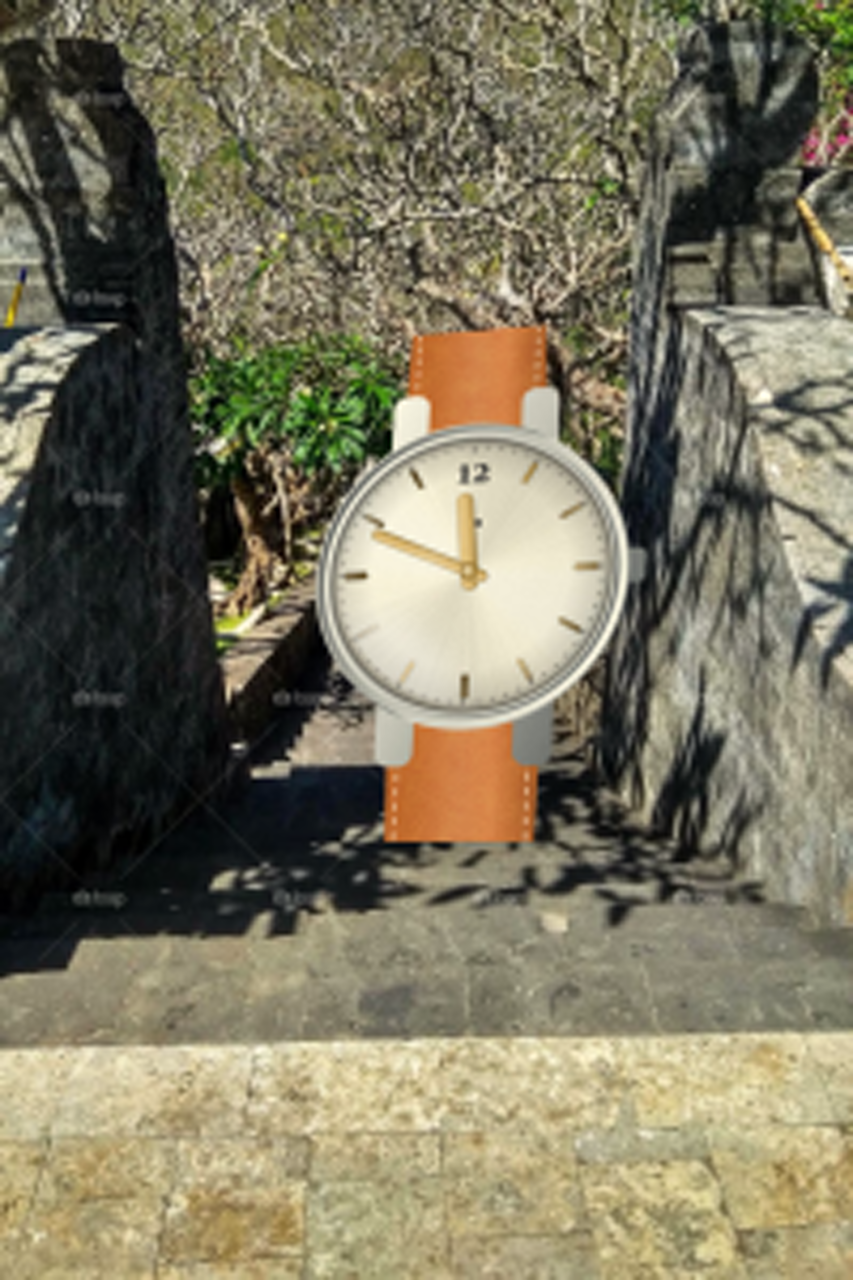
11:49
